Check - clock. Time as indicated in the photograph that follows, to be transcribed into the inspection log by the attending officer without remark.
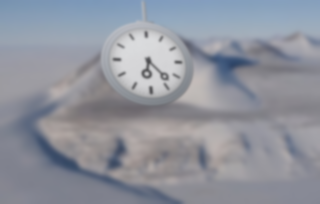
6:23
